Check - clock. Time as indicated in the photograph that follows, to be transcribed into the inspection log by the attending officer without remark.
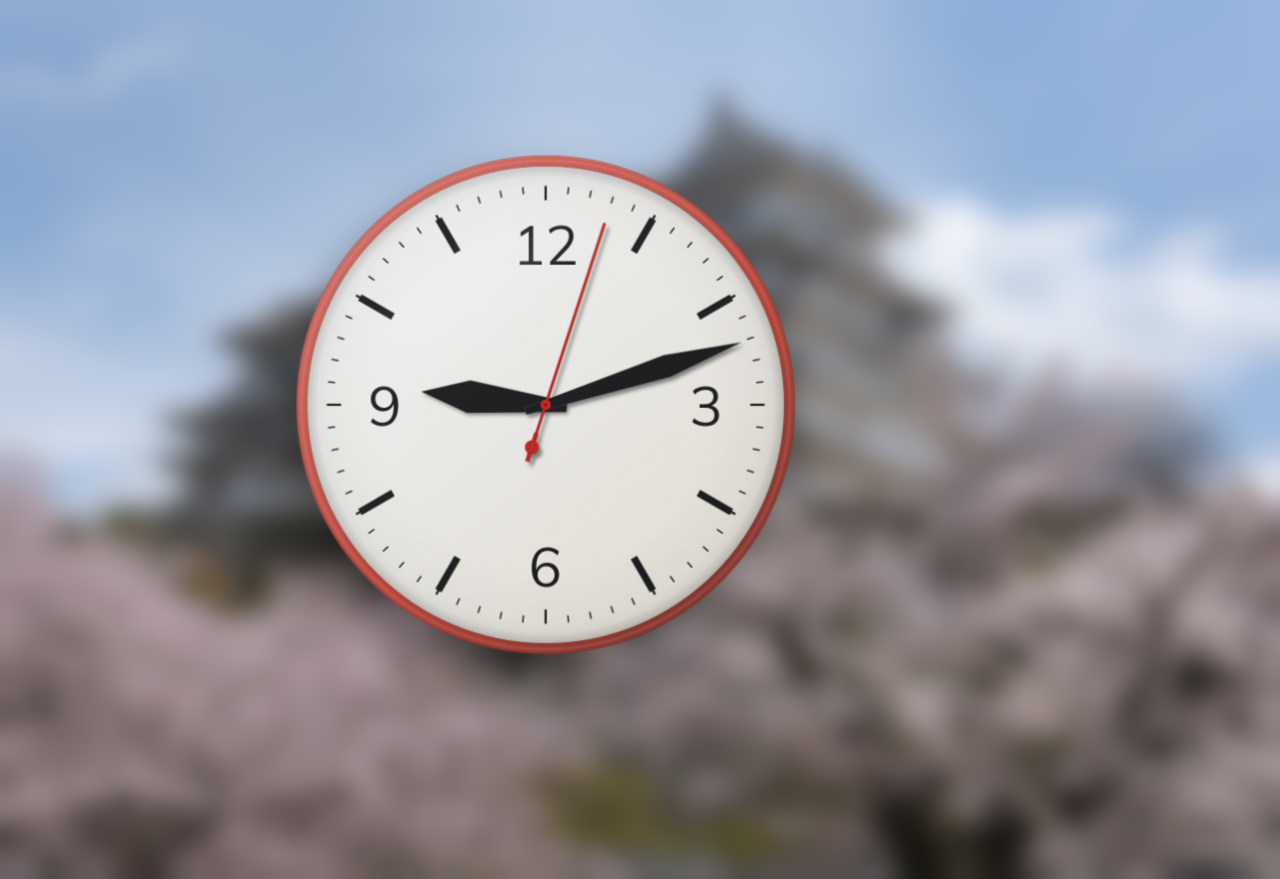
9:12:03
